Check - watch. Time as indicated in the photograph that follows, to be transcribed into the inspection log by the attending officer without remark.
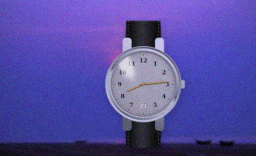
8:14
